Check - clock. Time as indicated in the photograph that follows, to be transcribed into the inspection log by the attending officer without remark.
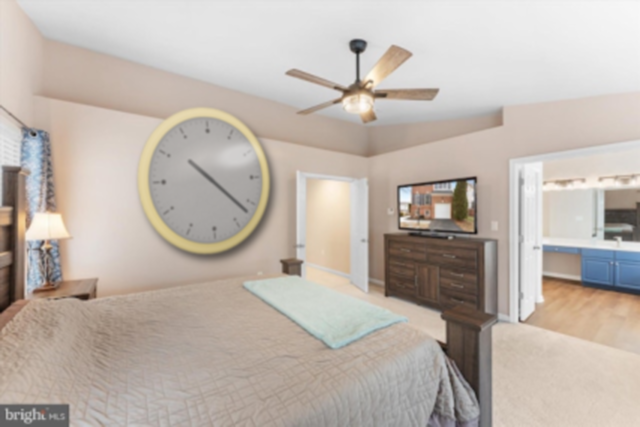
10:22
